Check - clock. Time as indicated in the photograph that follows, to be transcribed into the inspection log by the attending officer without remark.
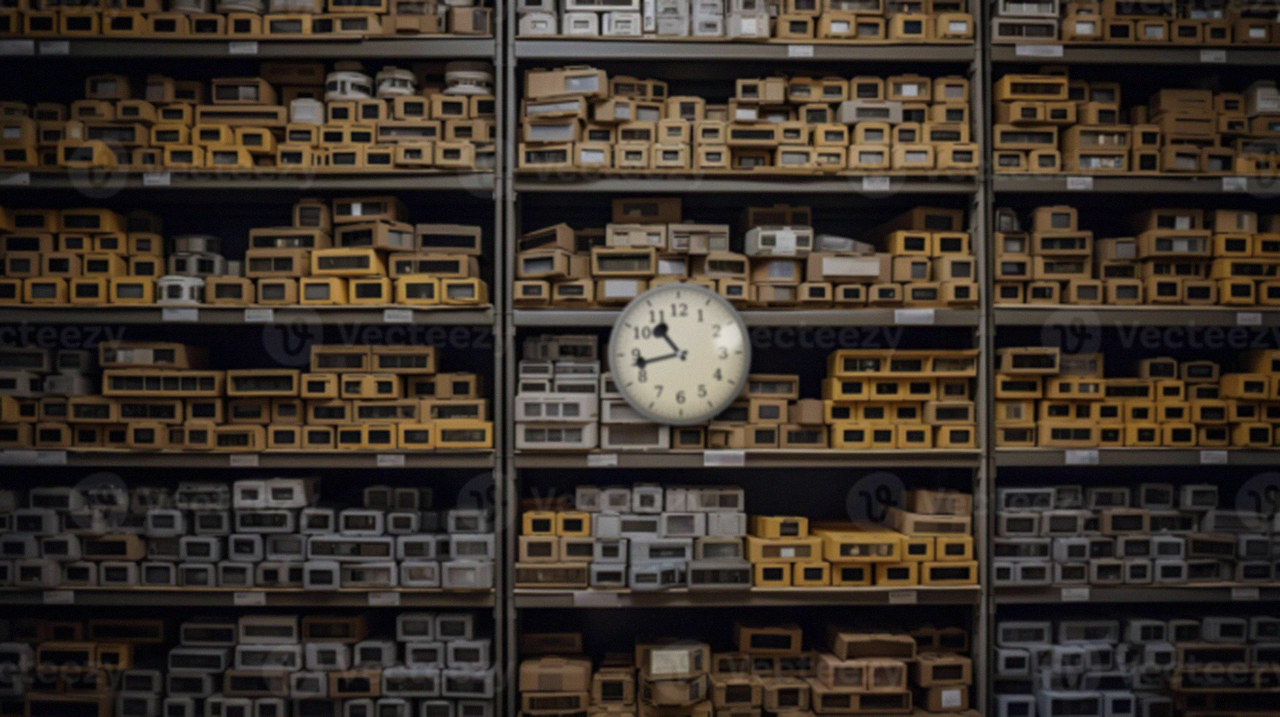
10:43
